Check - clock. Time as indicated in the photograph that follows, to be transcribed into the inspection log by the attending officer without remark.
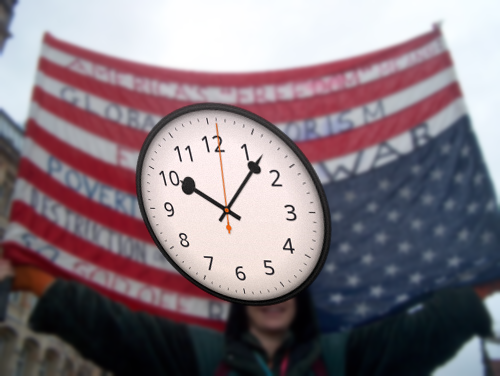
10:07:01
